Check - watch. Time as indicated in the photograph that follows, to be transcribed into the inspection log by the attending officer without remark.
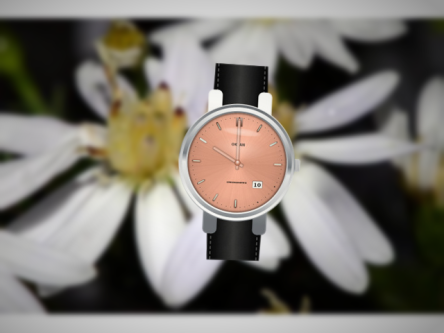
10:00
